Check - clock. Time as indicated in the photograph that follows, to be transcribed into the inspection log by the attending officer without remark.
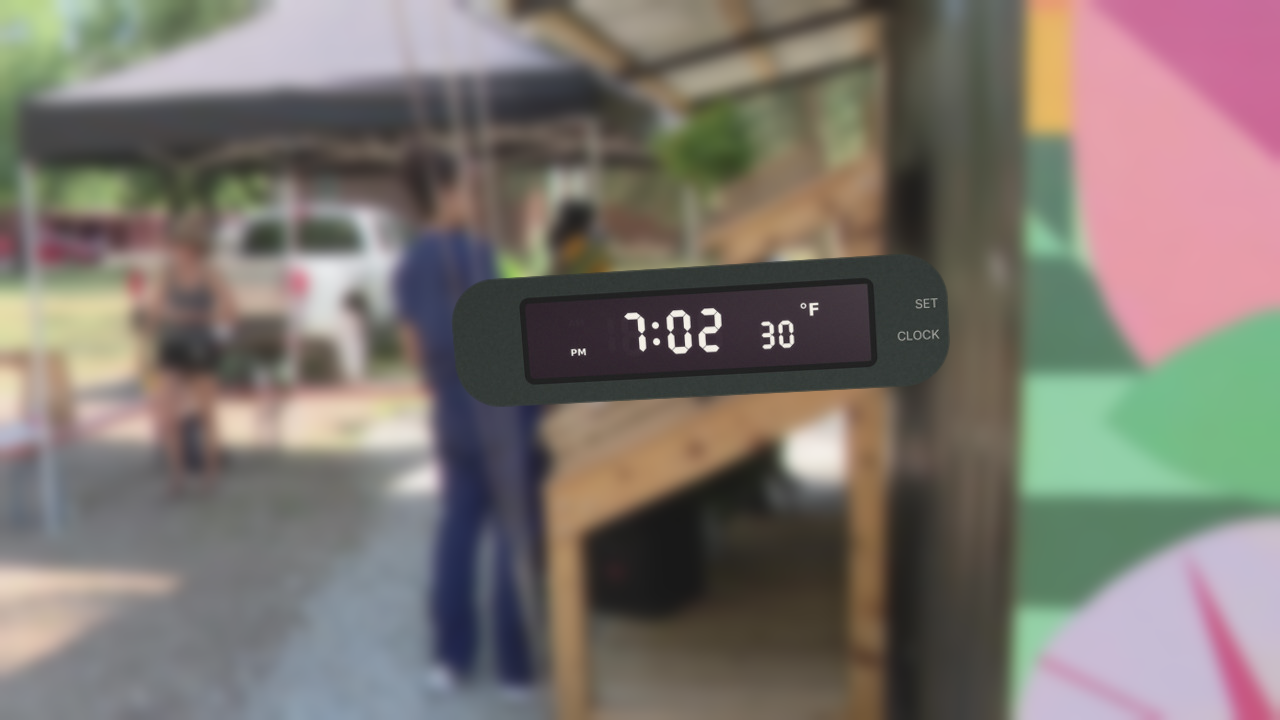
7:02
